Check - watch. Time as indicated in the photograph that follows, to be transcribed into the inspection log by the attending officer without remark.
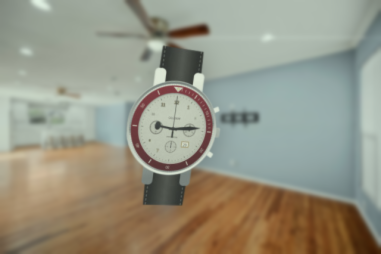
9:14
